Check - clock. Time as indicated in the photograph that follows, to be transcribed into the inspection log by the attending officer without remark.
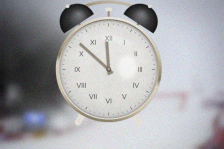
11:52
